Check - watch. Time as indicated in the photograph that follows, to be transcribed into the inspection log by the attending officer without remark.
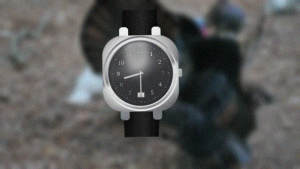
8:30
